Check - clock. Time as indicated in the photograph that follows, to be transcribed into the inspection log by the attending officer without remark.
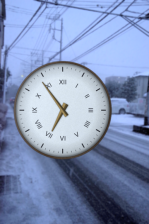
6:54
